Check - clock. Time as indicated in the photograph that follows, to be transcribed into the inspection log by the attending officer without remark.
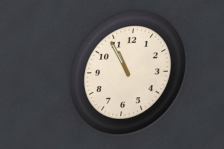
10:54
